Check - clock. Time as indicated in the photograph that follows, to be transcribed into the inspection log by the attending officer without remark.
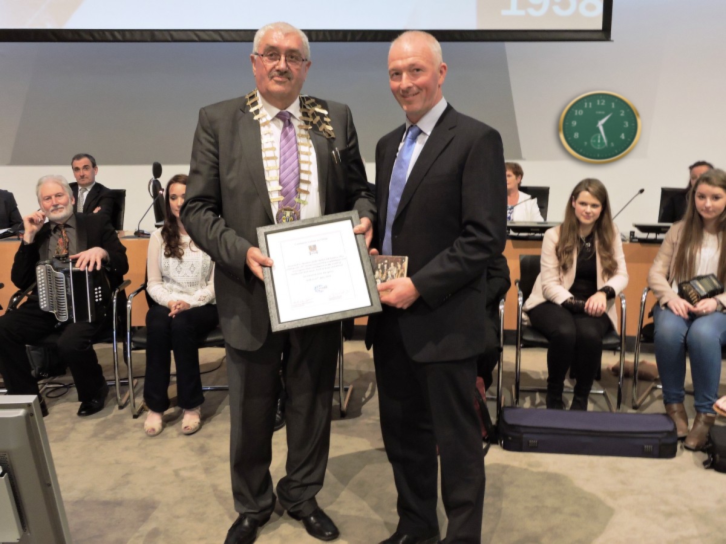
1:27
